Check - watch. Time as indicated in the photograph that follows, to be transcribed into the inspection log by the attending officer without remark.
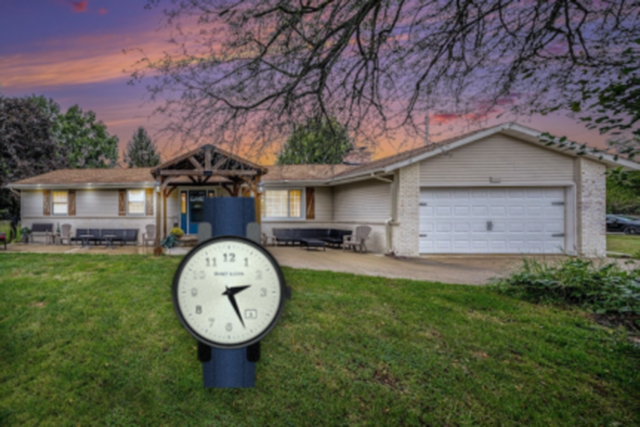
2:26
